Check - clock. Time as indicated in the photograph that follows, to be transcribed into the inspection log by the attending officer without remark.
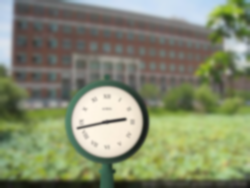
2:43
